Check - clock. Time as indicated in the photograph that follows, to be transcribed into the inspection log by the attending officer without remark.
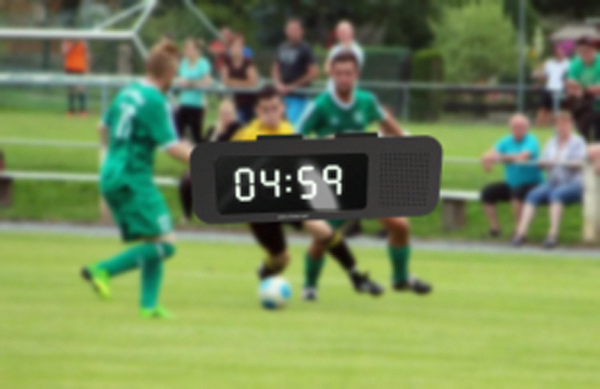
4:59
